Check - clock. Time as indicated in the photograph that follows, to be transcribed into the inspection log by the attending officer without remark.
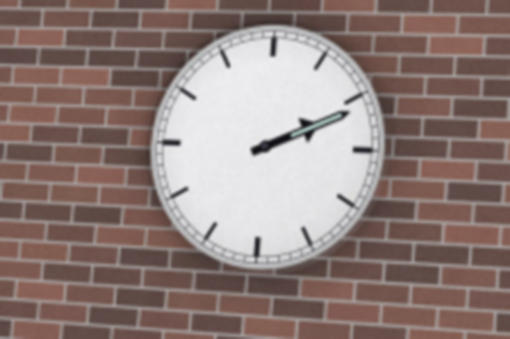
2:11
